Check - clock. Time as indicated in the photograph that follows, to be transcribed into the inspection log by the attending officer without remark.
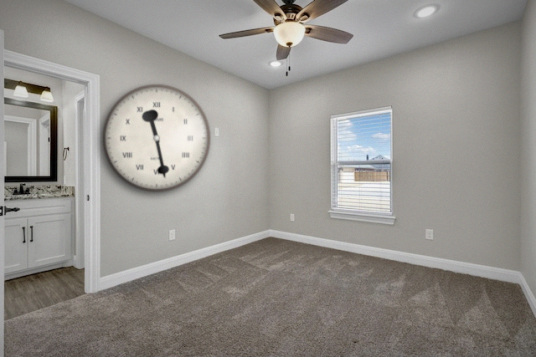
11:28
